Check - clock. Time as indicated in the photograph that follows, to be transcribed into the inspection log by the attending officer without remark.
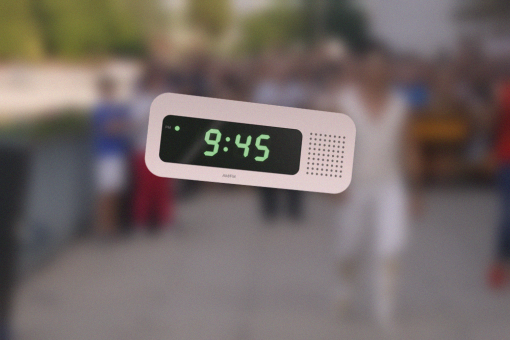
9:45
